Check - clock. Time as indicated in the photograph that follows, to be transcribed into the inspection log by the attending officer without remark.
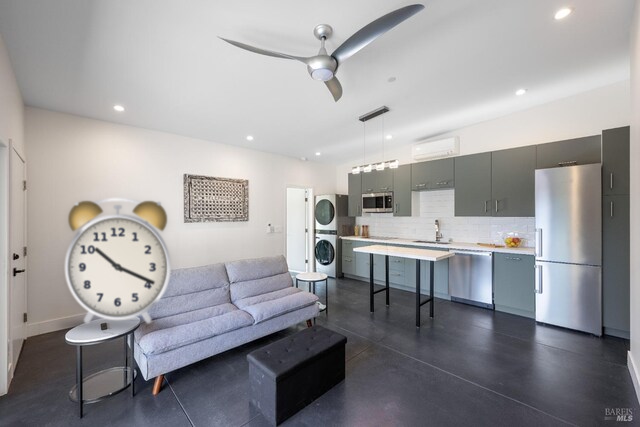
10:19
